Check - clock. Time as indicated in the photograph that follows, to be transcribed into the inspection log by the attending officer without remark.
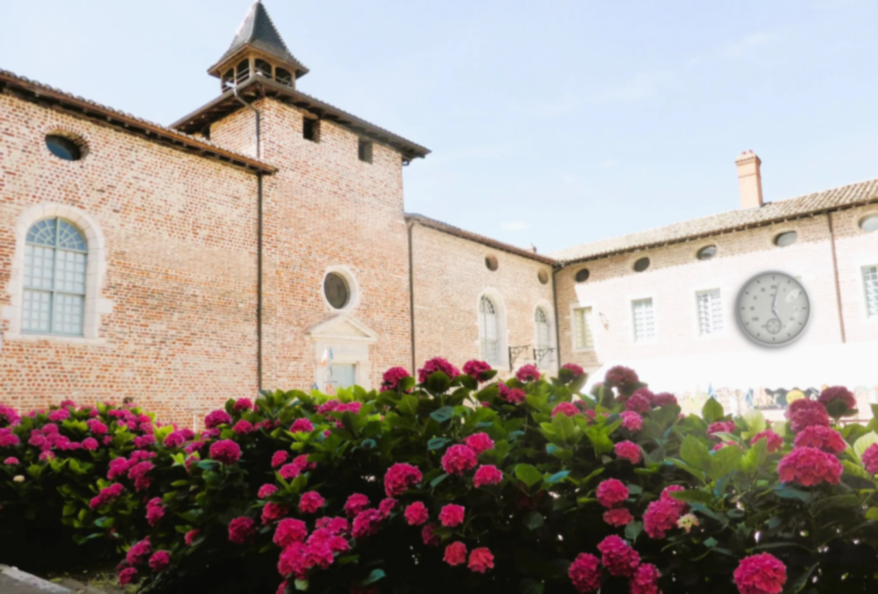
5:02
